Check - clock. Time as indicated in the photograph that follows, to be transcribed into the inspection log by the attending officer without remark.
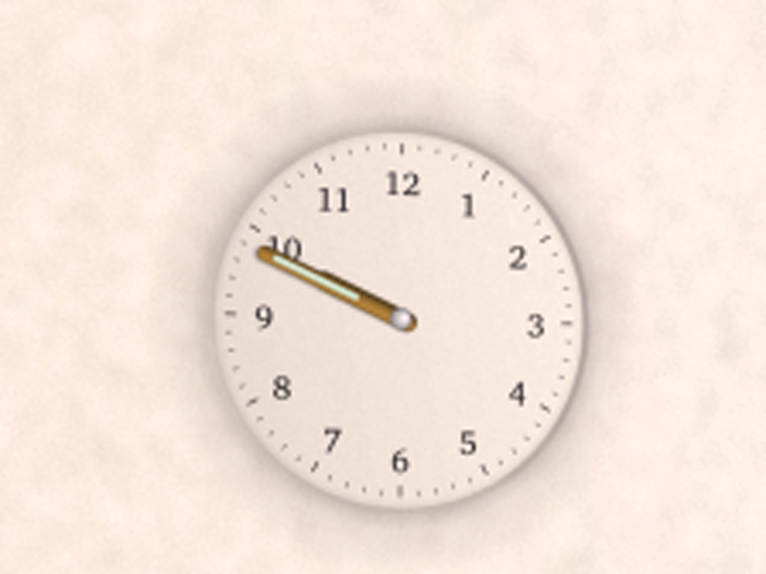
9:49
